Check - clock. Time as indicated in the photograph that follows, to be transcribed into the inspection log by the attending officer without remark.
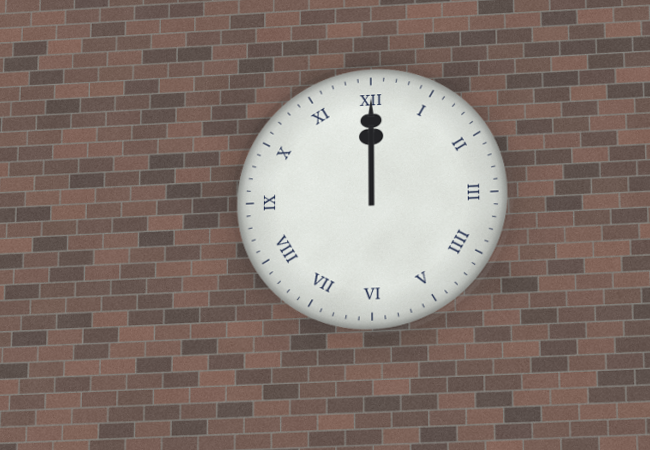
12:00
